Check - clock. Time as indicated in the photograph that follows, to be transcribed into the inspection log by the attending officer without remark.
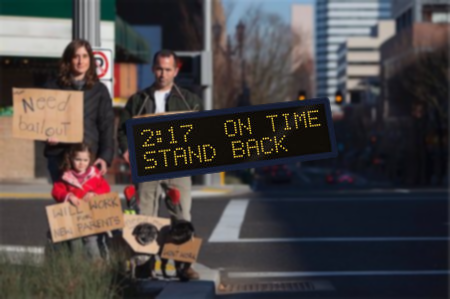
2:17
